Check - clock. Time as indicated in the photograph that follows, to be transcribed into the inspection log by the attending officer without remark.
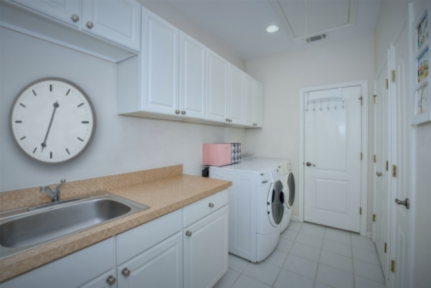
12:33
